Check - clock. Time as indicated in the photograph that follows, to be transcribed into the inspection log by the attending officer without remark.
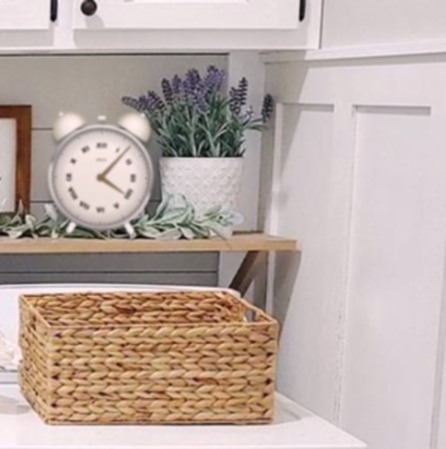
4:07
